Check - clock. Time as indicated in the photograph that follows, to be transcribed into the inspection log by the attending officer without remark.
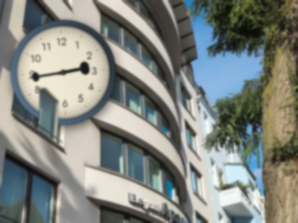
2:44
